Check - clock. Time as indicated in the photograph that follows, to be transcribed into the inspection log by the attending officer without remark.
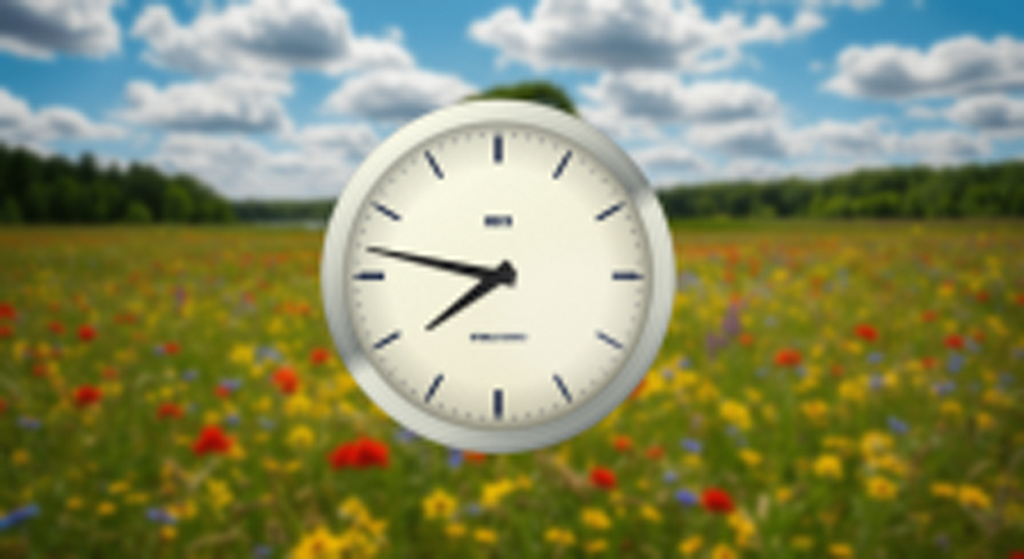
7:47
